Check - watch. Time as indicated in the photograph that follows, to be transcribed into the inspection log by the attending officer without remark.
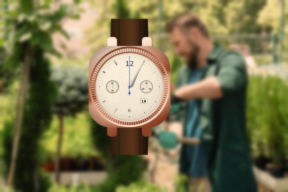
1:05
